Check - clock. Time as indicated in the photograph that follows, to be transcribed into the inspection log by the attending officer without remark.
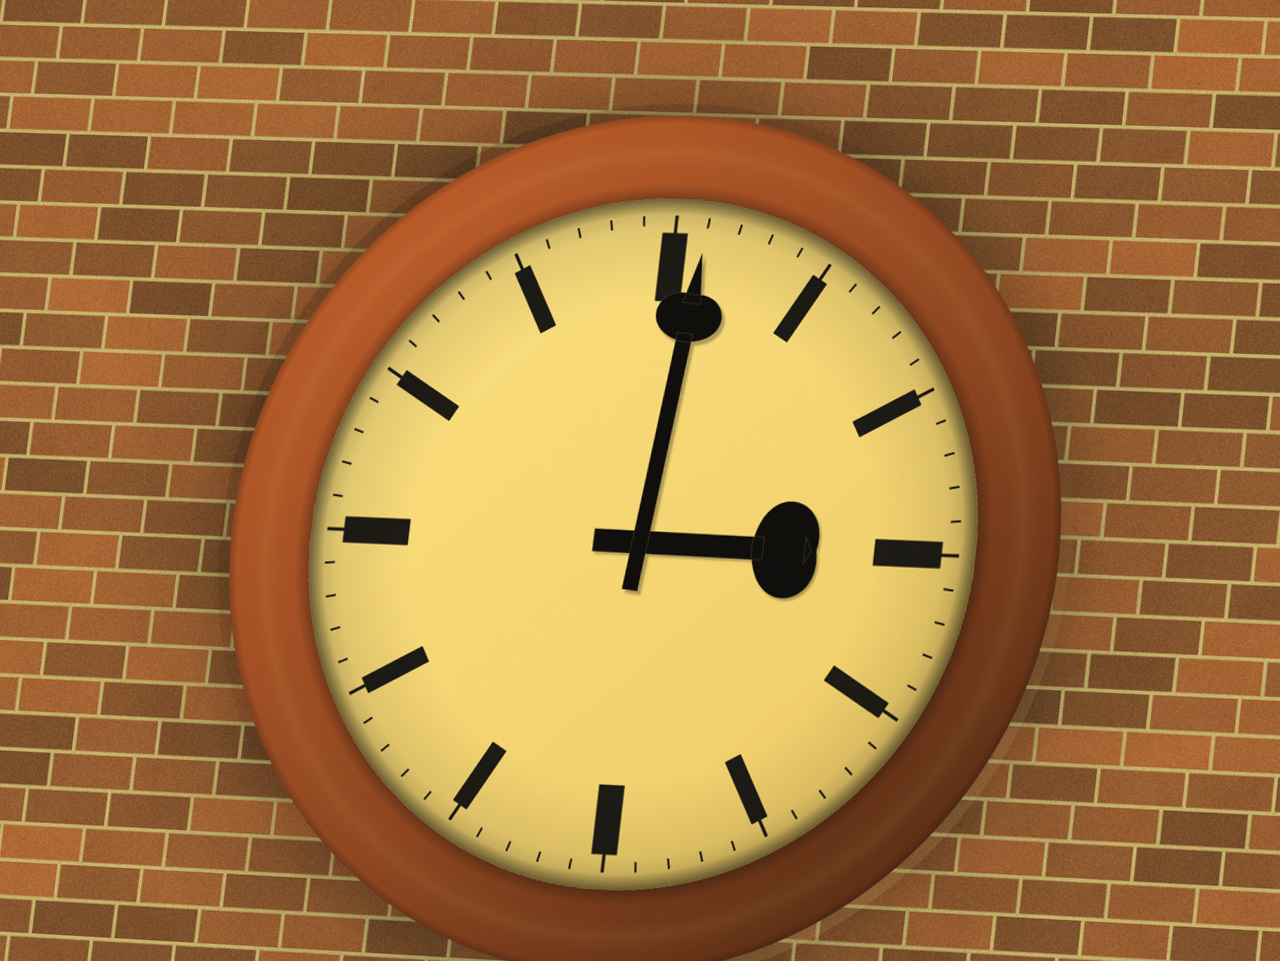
3:01
